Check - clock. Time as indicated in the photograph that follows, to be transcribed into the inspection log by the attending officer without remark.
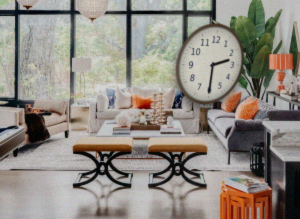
2:30
